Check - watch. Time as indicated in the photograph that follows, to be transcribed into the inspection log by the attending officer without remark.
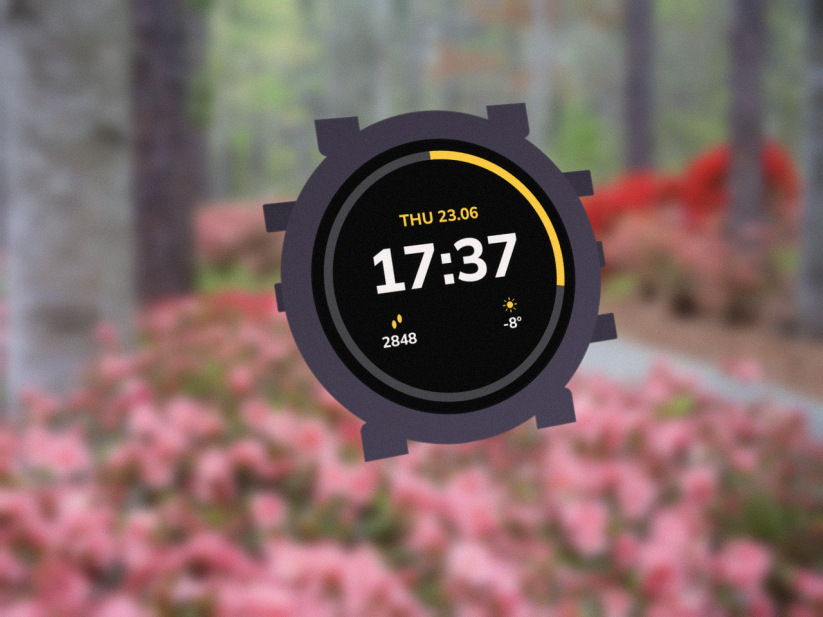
17:37
